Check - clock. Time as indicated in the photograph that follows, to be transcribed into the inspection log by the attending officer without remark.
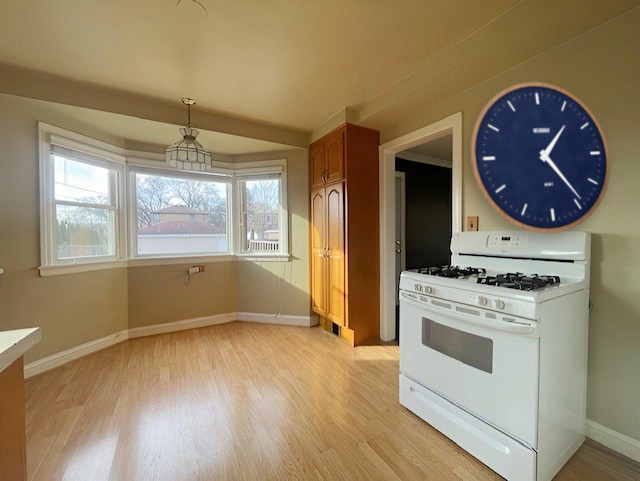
1:24
